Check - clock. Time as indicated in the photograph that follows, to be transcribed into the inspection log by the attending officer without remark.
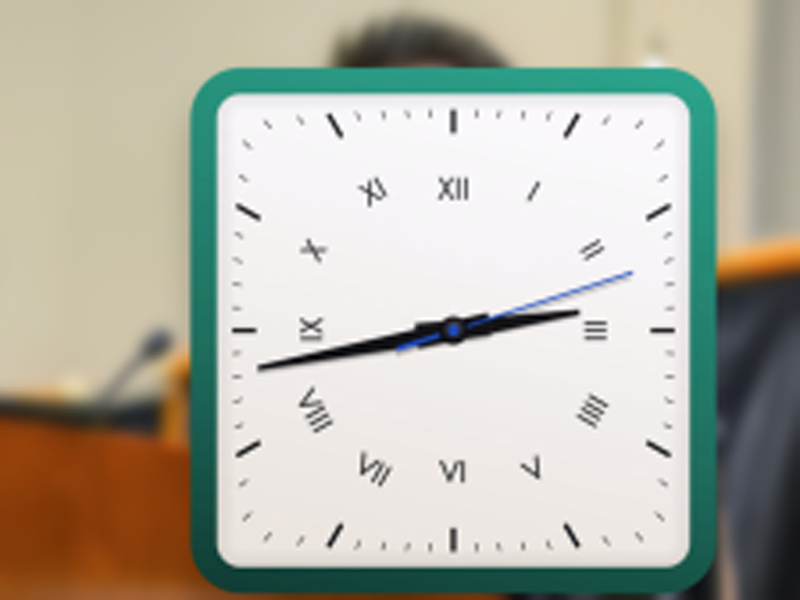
2:43:12
